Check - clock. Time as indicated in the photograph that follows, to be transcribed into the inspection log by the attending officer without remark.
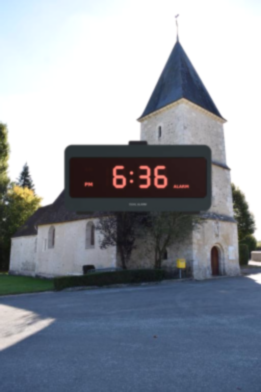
6:36
